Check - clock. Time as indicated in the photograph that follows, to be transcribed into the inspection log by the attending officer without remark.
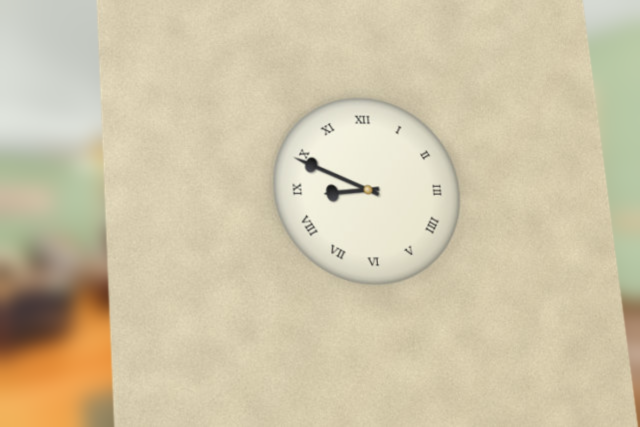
8:49
